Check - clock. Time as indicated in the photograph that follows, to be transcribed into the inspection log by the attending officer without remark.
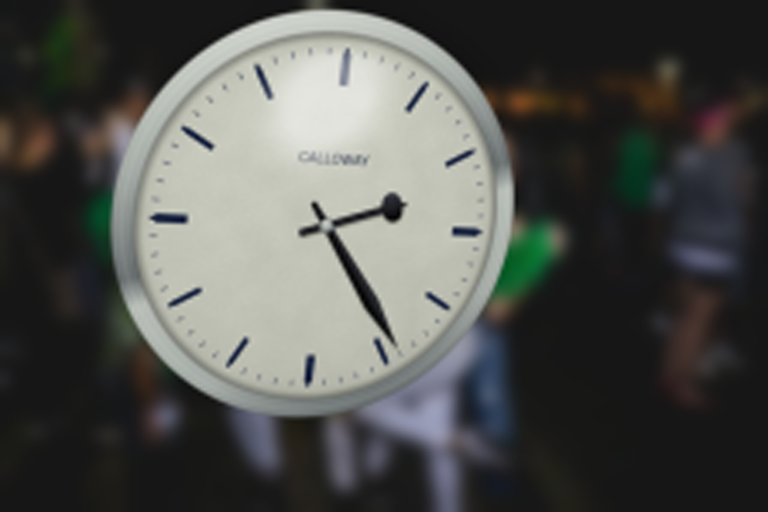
2:24
